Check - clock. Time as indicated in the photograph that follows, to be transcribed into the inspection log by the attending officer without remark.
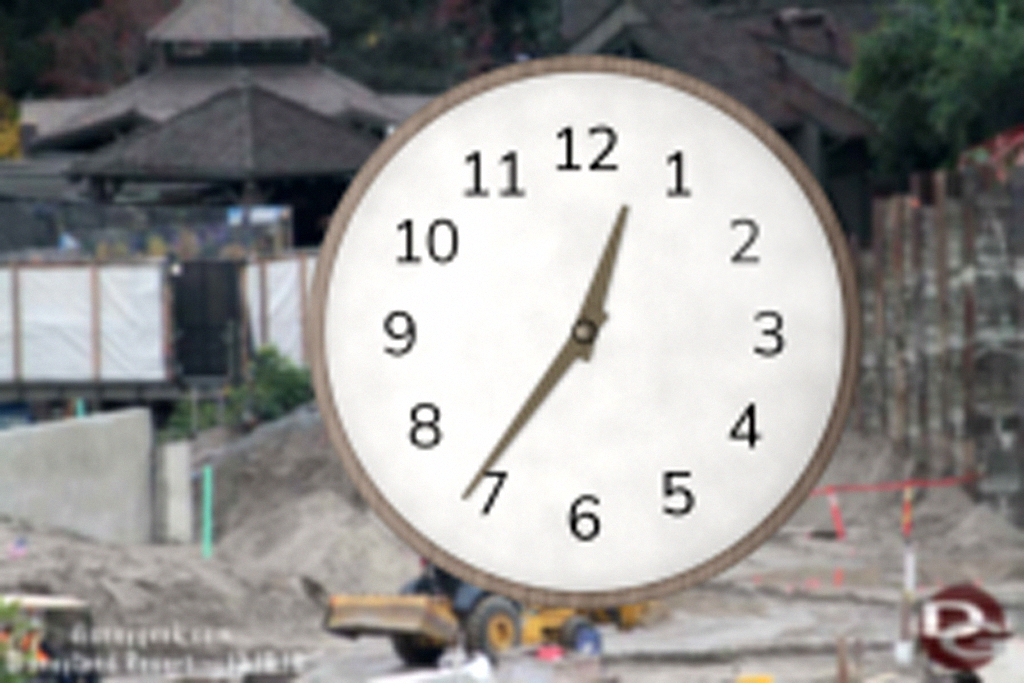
12:36
